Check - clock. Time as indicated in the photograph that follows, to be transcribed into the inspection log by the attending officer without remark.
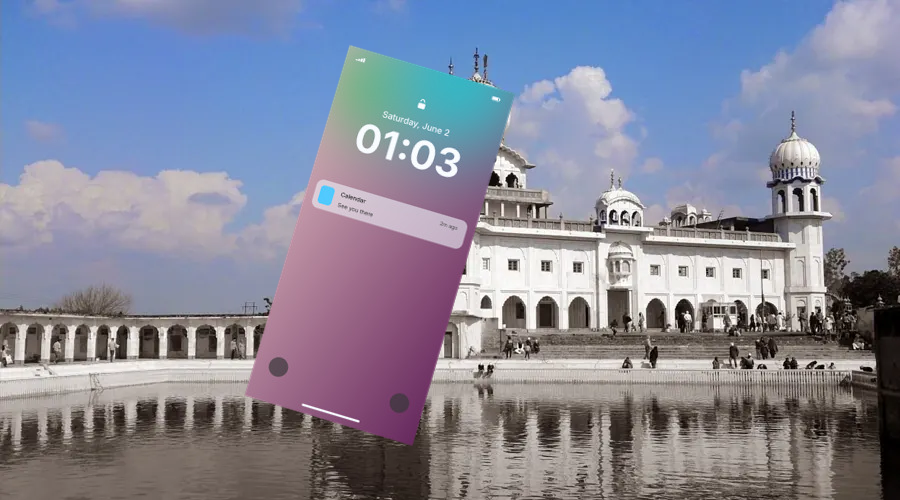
1:03
